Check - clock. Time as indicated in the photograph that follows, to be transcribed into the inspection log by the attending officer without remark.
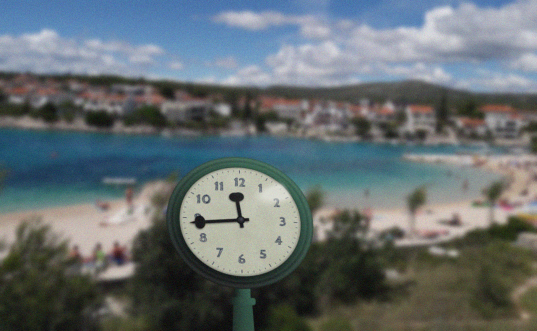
11:44
